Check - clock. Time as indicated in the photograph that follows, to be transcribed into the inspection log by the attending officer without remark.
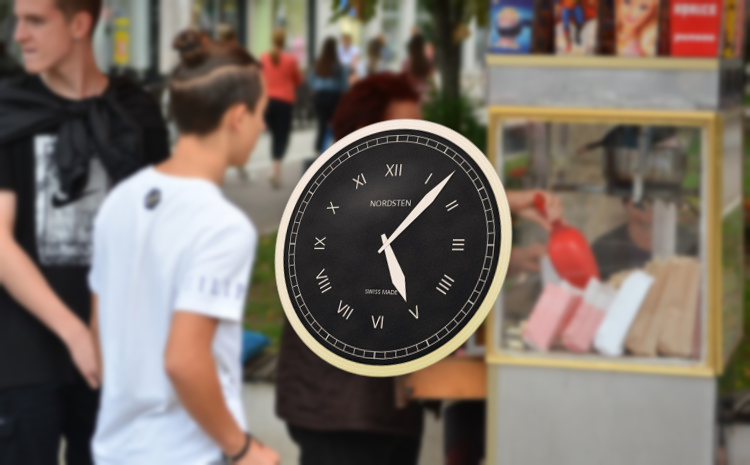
5:07
